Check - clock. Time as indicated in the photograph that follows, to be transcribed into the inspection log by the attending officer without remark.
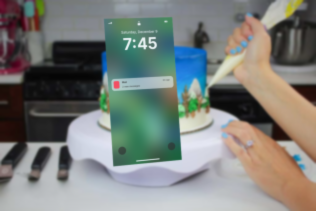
7:45
